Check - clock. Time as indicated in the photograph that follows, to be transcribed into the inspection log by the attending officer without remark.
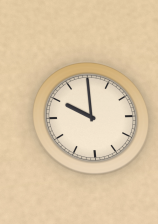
10:00
